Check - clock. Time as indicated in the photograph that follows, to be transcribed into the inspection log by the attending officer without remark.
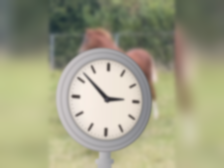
2:52
